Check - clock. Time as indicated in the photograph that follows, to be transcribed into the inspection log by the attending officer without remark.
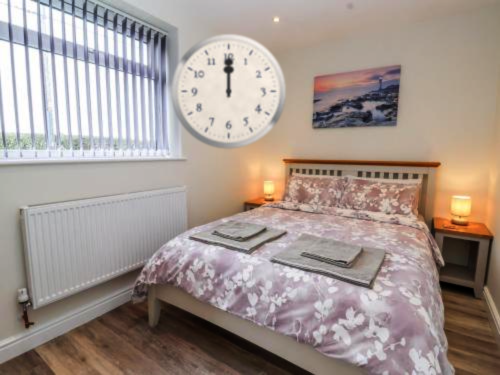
12:00
